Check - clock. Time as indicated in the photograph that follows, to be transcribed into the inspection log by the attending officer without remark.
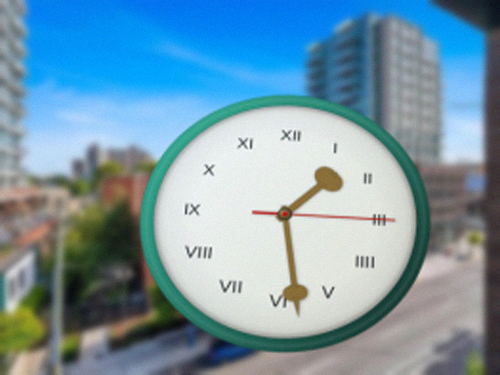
1:28:15
